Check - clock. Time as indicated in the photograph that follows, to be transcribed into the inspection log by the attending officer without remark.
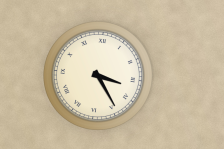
3:24
